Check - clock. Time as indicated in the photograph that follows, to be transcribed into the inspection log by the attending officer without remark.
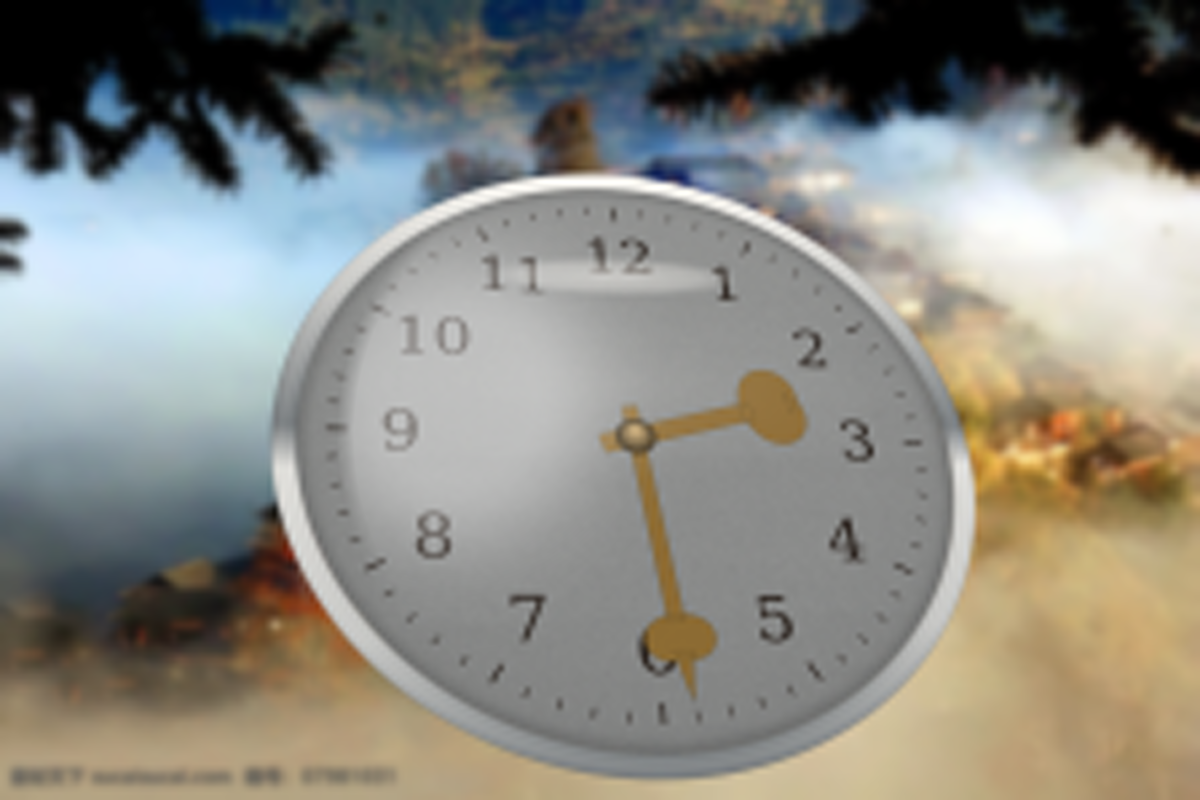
2:29
